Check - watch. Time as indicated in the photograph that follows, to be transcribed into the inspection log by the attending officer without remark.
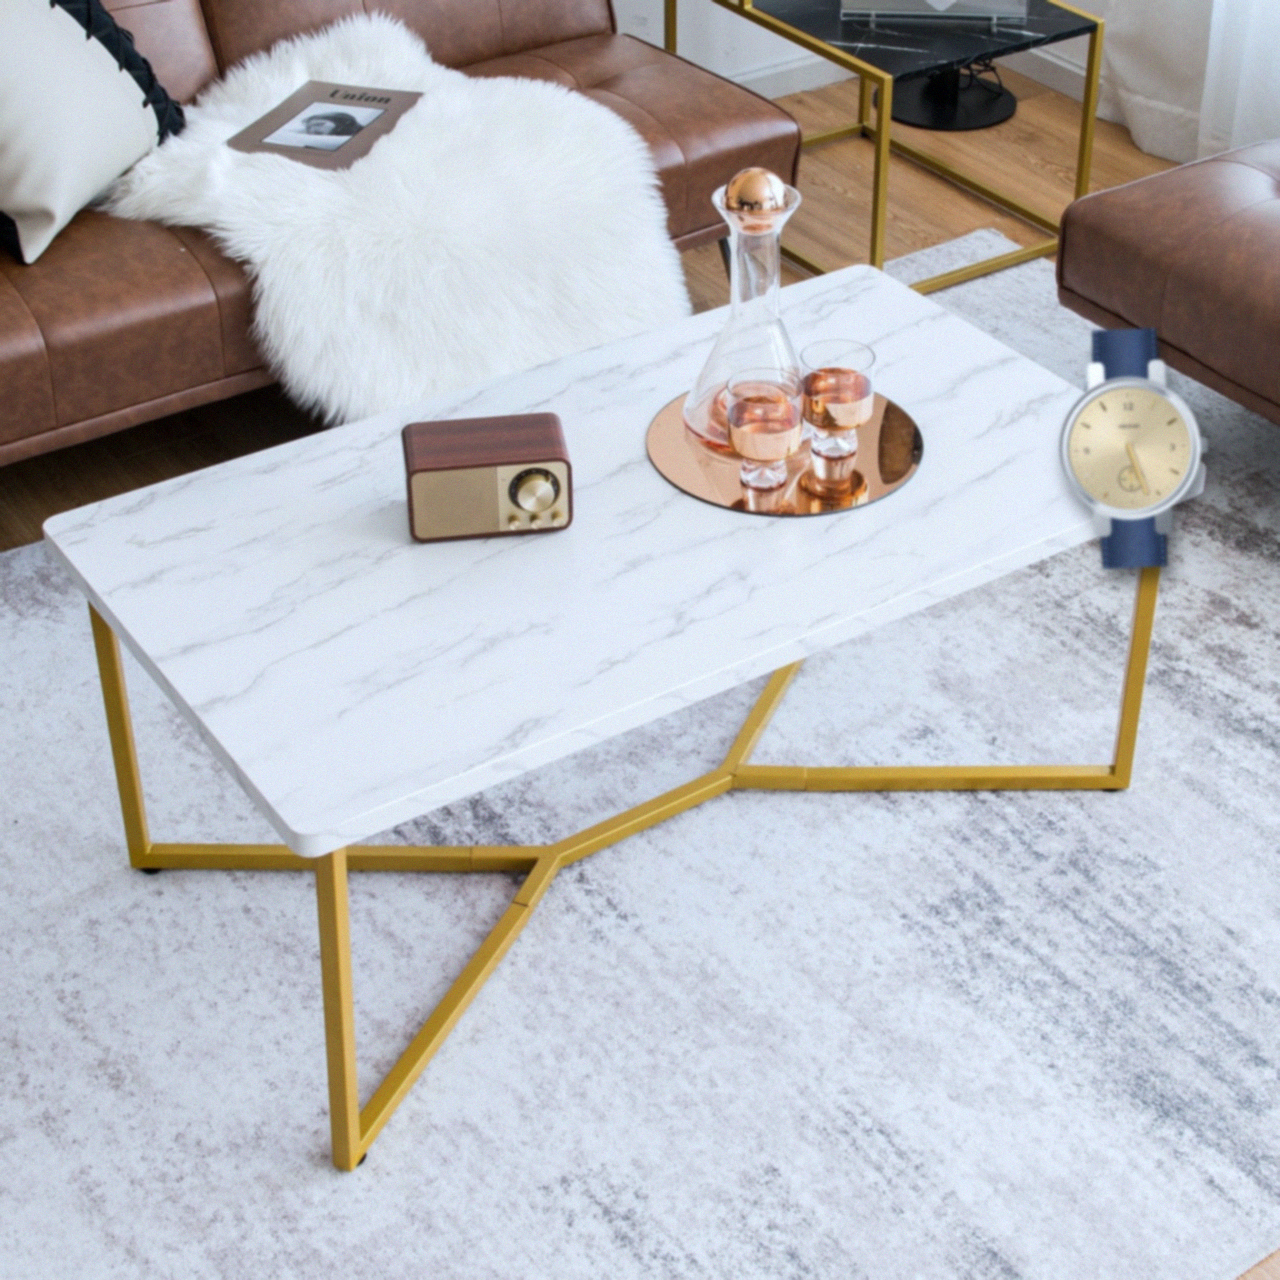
5:27
